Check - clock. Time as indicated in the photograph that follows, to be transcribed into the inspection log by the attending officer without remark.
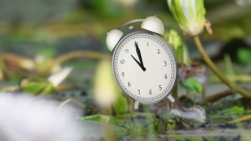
11:00
